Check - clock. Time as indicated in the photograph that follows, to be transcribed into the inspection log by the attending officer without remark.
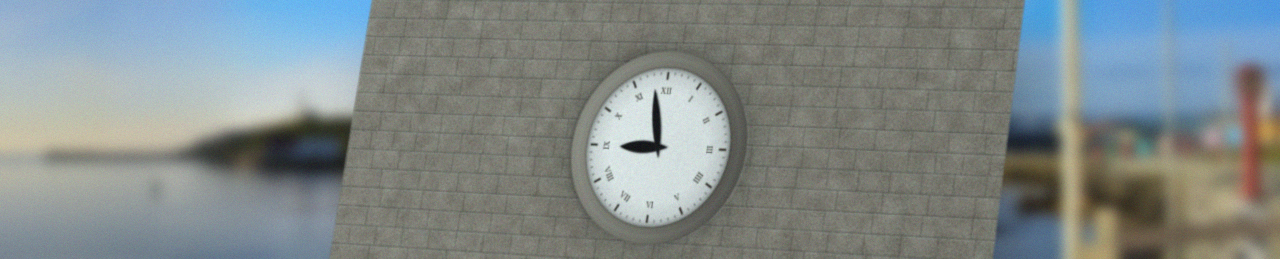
8:58
